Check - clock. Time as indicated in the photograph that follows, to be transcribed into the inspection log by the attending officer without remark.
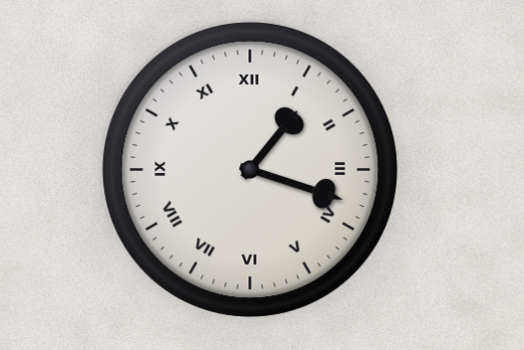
1:18
